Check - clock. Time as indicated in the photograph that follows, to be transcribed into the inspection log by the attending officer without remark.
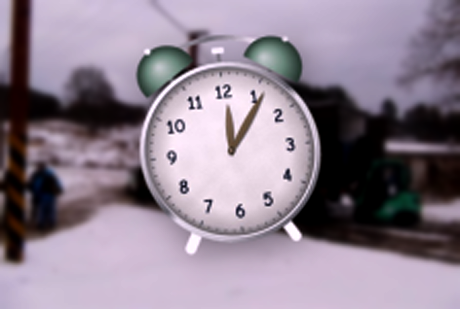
12:06
